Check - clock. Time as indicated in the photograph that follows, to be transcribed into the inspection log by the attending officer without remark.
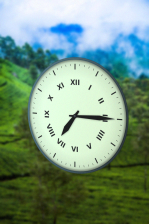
7:15
